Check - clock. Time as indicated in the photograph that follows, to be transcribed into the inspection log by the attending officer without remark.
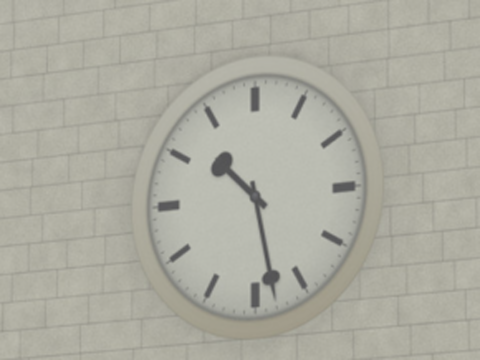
10:28
